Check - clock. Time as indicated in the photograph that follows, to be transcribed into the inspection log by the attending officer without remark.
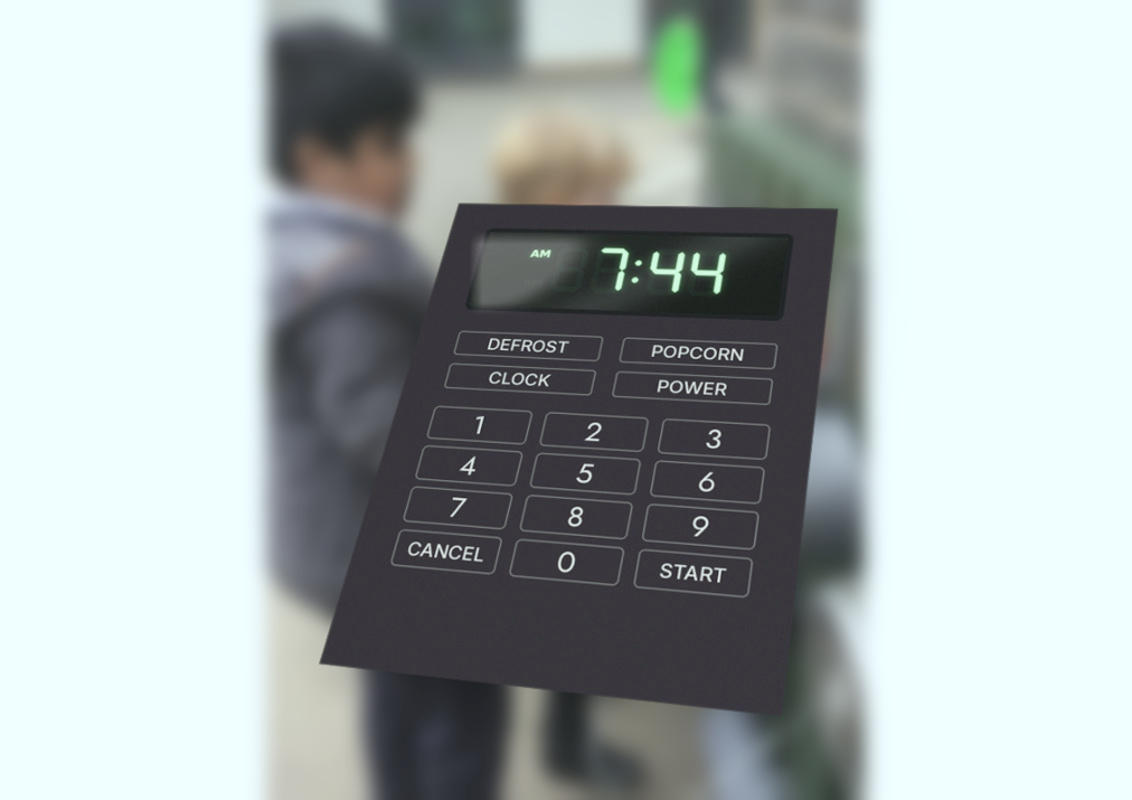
7:44
